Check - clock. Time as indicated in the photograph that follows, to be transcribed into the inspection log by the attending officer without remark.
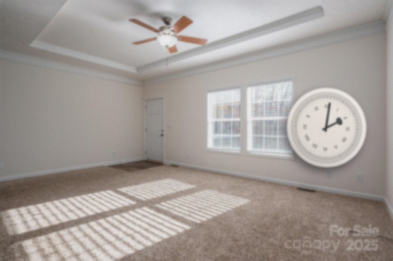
2:01
